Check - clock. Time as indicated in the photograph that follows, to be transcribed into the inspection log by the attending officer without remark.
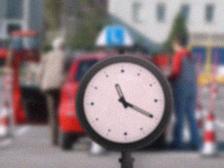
11:20
